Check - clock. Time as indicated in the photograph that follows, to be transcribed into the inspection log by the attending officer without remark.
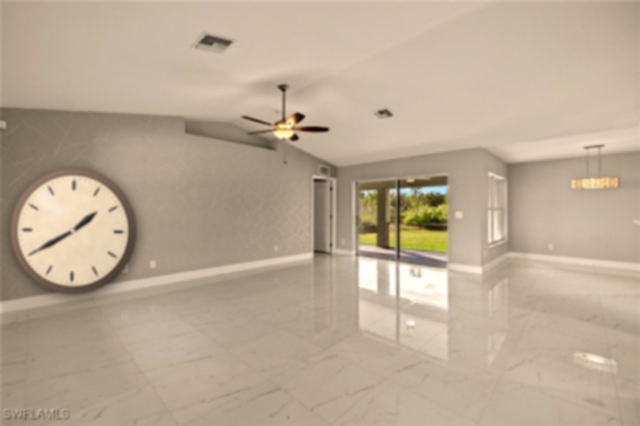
1:40
